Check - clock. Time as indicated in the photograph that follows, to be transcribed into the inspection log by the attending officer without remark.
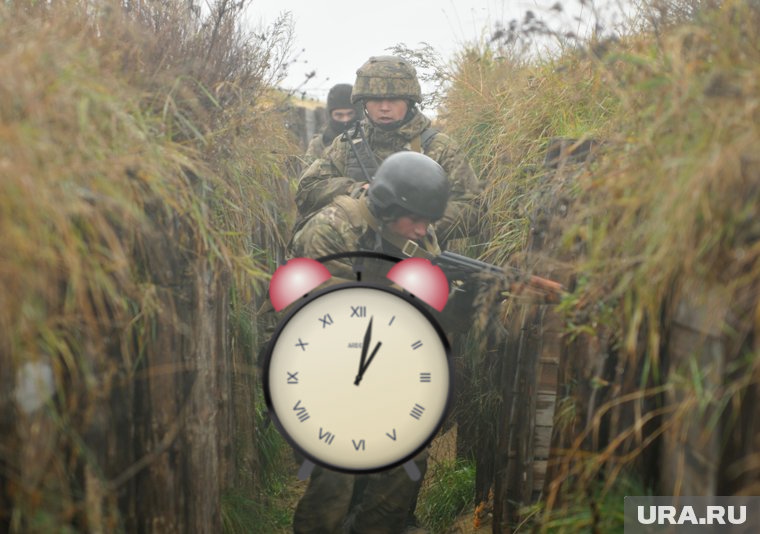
1:02
